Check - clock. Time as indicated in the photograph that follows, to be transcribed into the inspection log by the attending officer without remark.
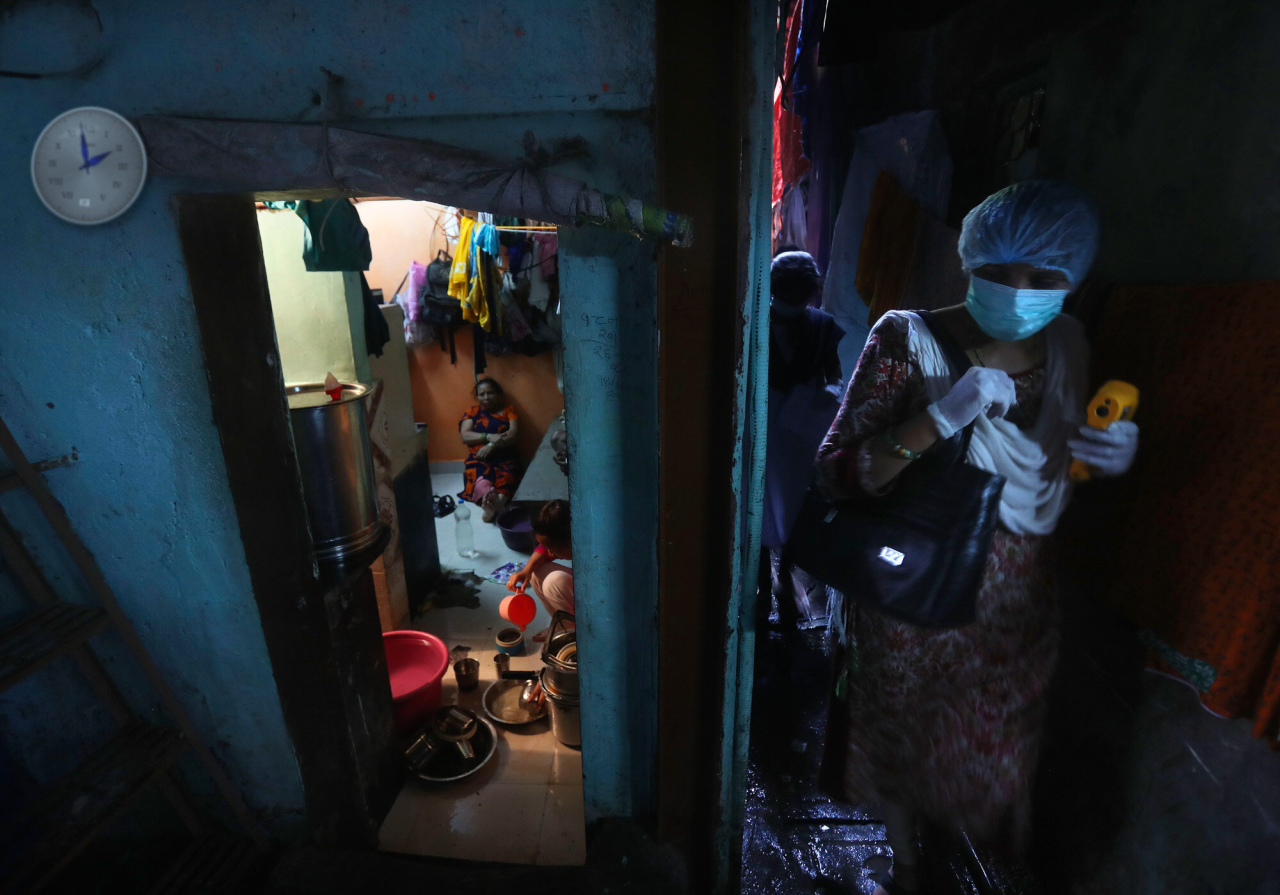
1:58
